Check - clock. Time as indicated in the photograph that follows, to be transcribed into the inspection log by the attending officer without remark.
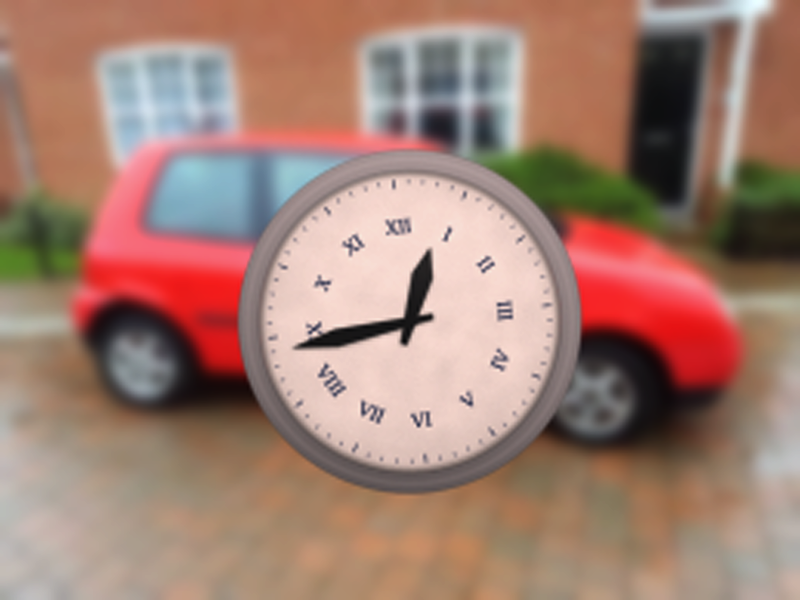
12:44
